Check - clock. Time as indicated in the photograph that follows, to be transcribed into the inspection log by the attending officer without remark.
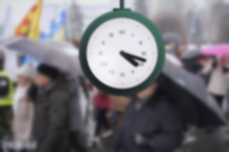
4:18
